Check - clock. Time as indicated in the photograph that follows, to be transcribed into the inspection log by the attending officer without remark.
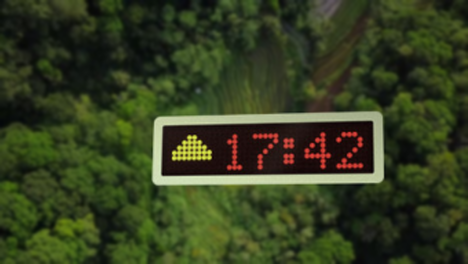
17:42
